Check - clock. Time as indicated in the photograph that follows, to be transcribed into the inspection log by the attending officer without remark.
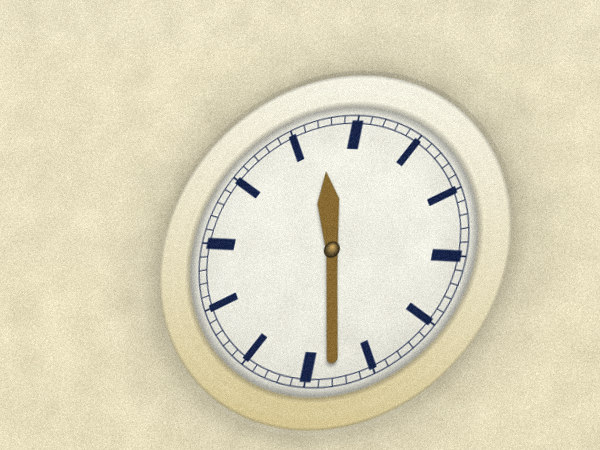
11:28
